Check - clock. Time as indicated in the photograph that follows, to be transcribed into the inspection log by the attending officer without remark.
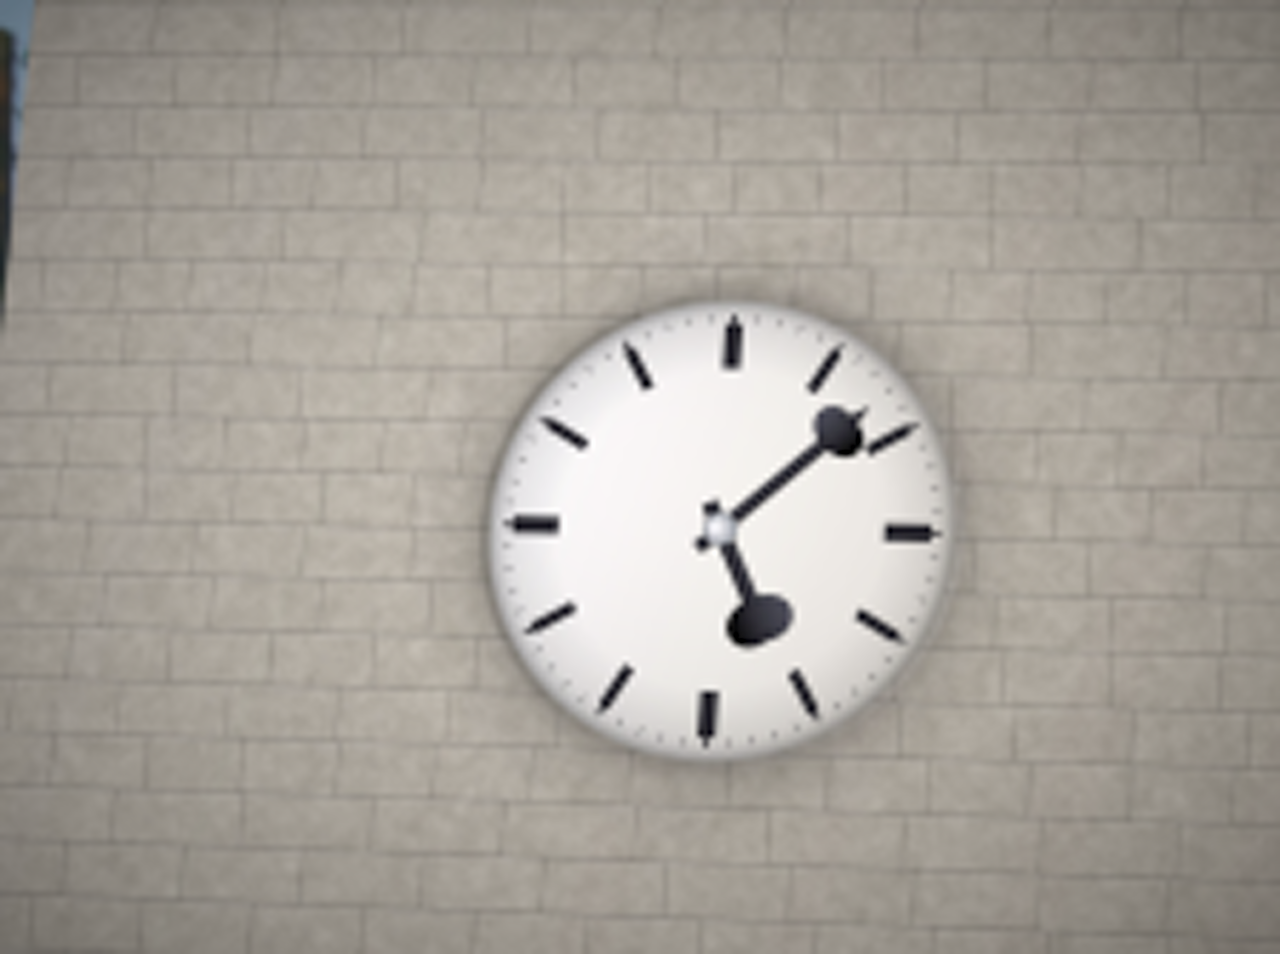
5:08
